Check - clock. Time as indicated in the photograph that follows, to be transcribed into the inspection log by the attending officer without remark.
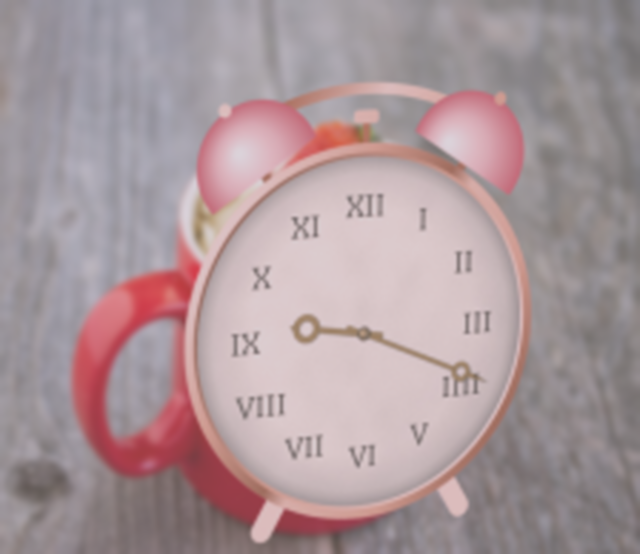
9:19
